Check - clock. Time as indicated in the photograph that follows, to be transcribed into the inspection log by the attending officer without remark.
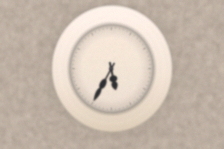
5:35
